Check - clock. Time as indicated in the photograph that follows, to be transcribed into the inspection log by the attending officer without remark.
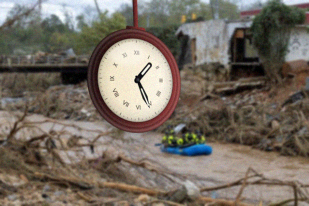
1:26
